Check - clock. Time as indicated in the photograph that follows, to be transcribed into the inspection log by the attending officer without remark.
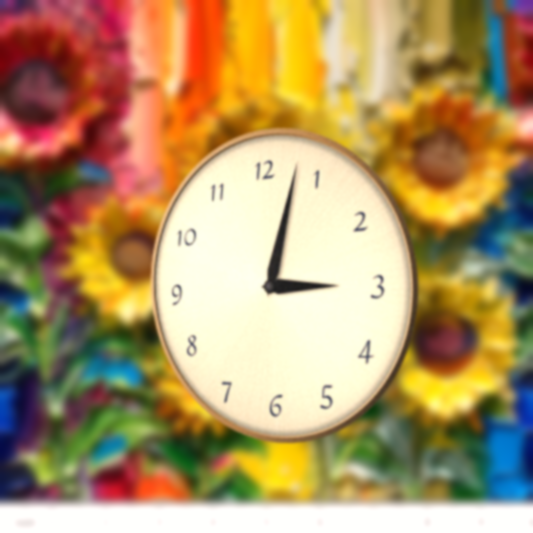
3:03
